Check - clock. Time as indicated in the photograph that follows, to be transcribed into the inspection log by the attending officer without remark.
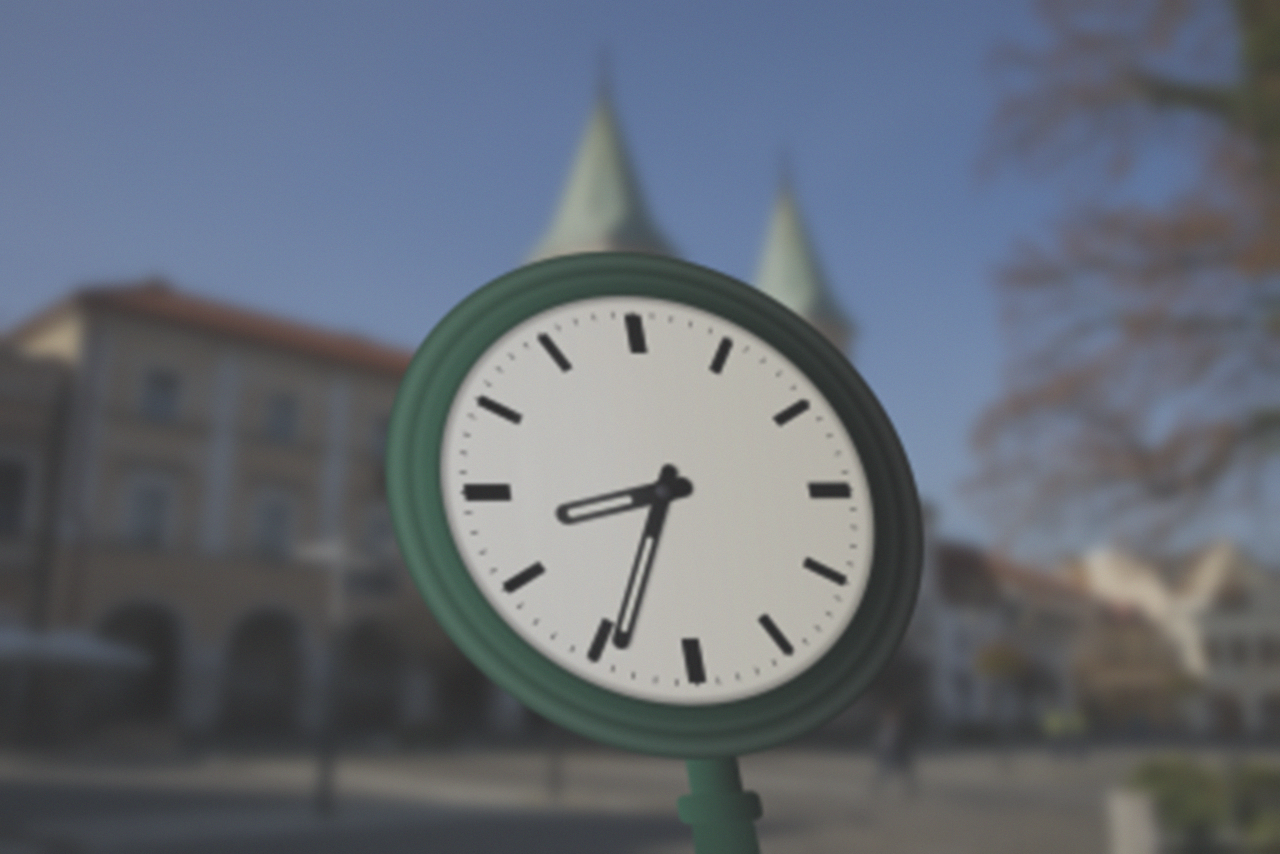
8:34
